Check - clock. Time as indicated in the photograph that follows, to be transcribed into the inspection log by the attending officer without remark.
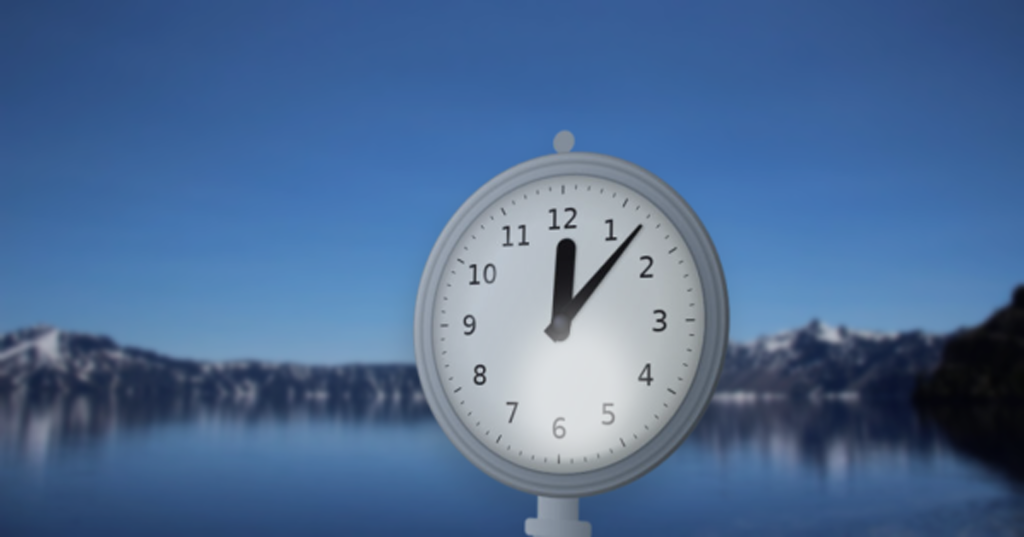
12:07
